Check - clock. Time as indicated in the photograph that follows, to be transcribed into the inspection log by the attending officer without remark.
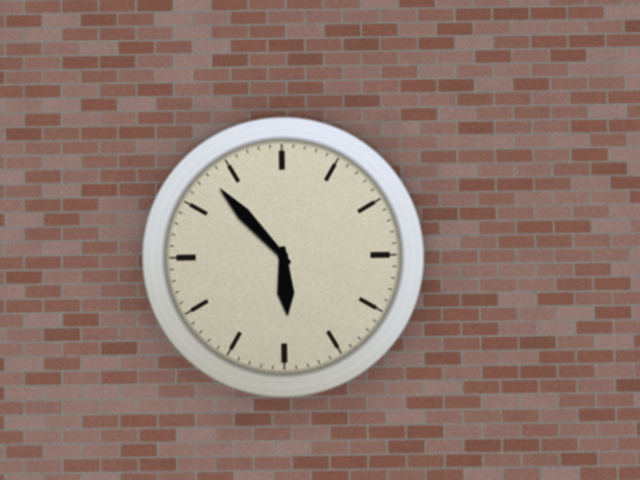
5:53
